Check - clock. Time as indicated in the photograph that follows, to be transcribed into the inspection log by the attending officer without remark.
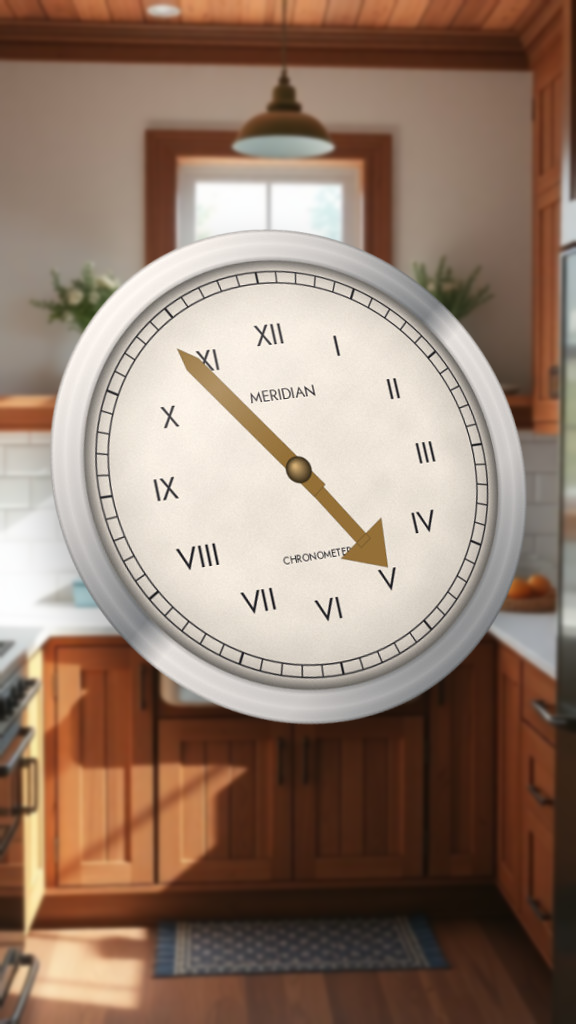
4:54
